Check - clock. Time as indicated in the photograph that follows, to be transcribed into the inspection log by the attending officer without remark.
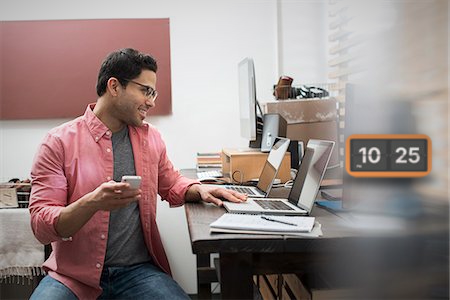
10:25
